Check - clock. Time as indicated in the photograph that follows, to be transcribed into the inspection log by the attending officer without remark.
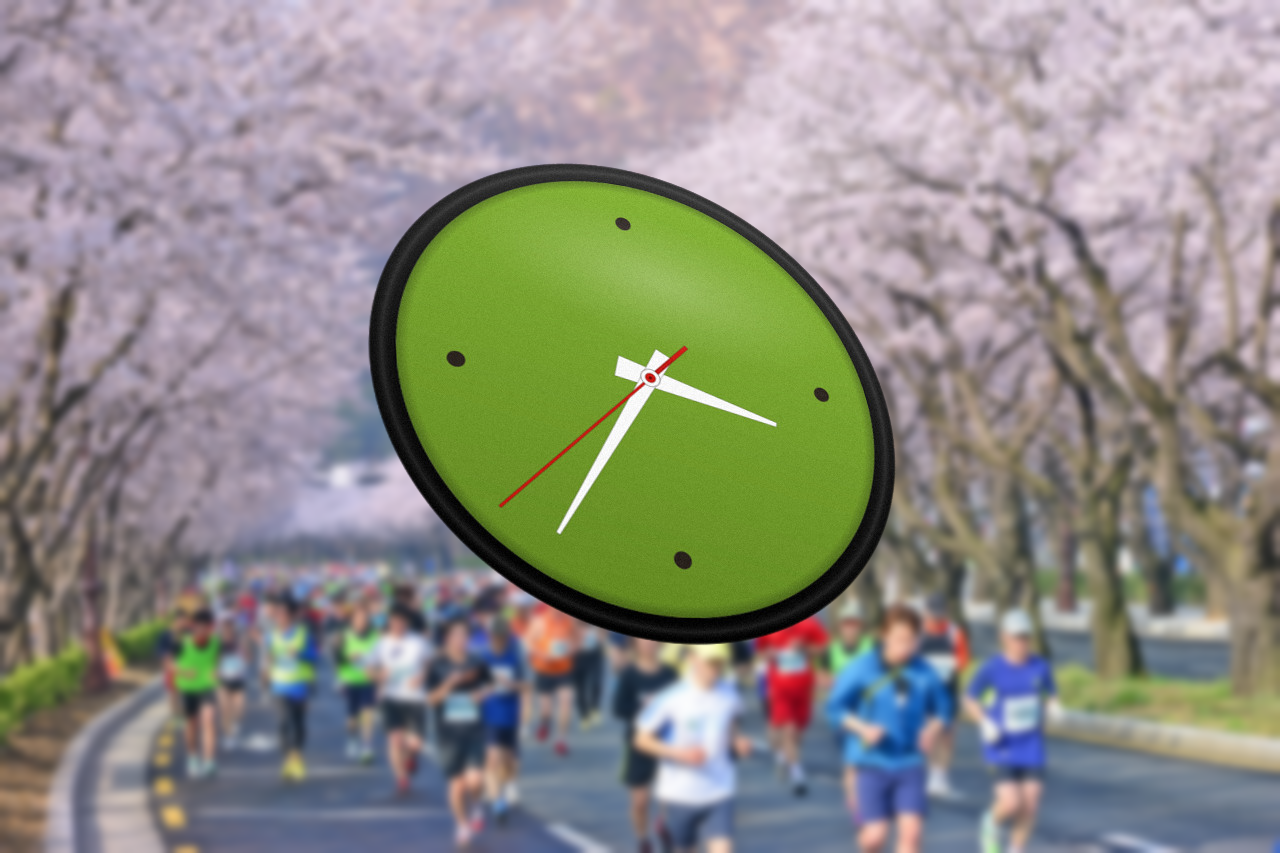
3:35:38
